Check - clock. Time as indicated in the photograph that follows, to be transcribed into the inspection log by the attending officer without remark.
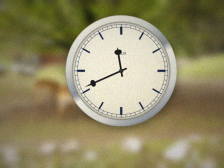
11:41
